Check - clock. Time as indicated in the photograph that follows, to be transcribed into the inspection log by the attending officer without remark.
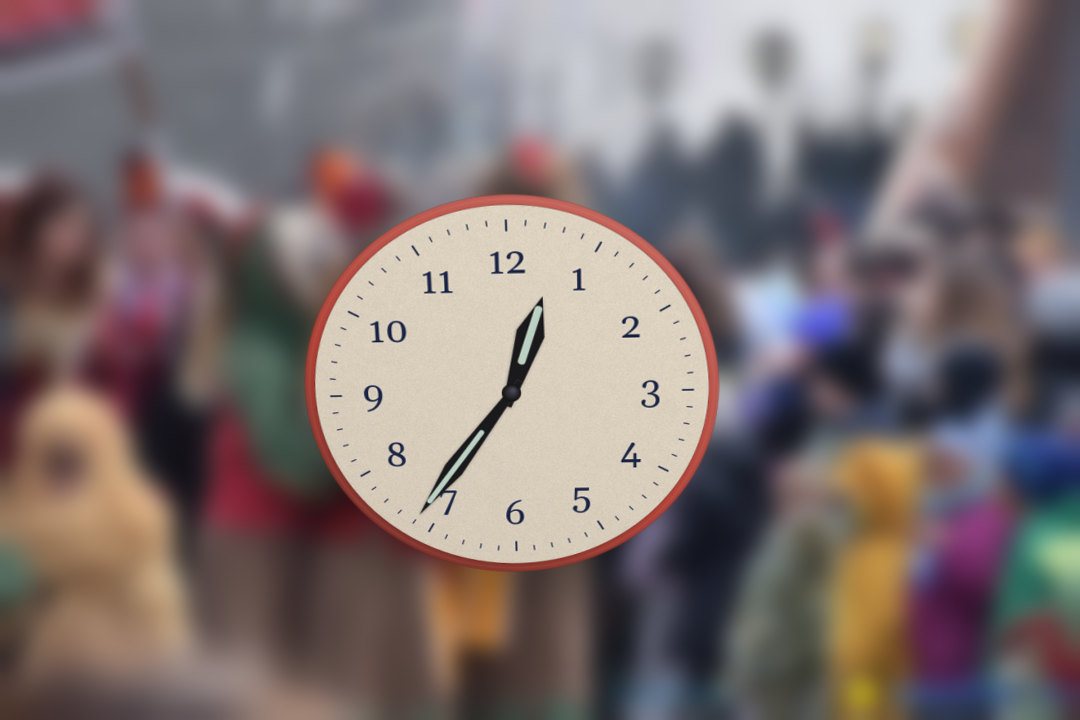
12:36
